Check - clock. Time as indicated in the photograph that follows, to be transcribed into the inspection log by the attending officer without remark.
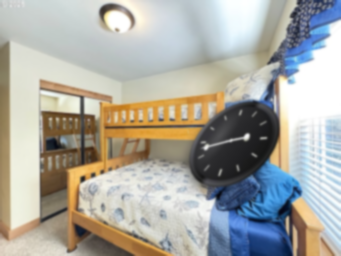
2:43
